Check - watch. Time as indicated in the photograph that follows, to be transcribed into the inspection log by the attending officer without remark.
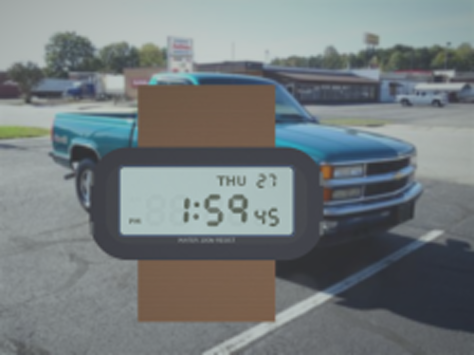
1:59:45
